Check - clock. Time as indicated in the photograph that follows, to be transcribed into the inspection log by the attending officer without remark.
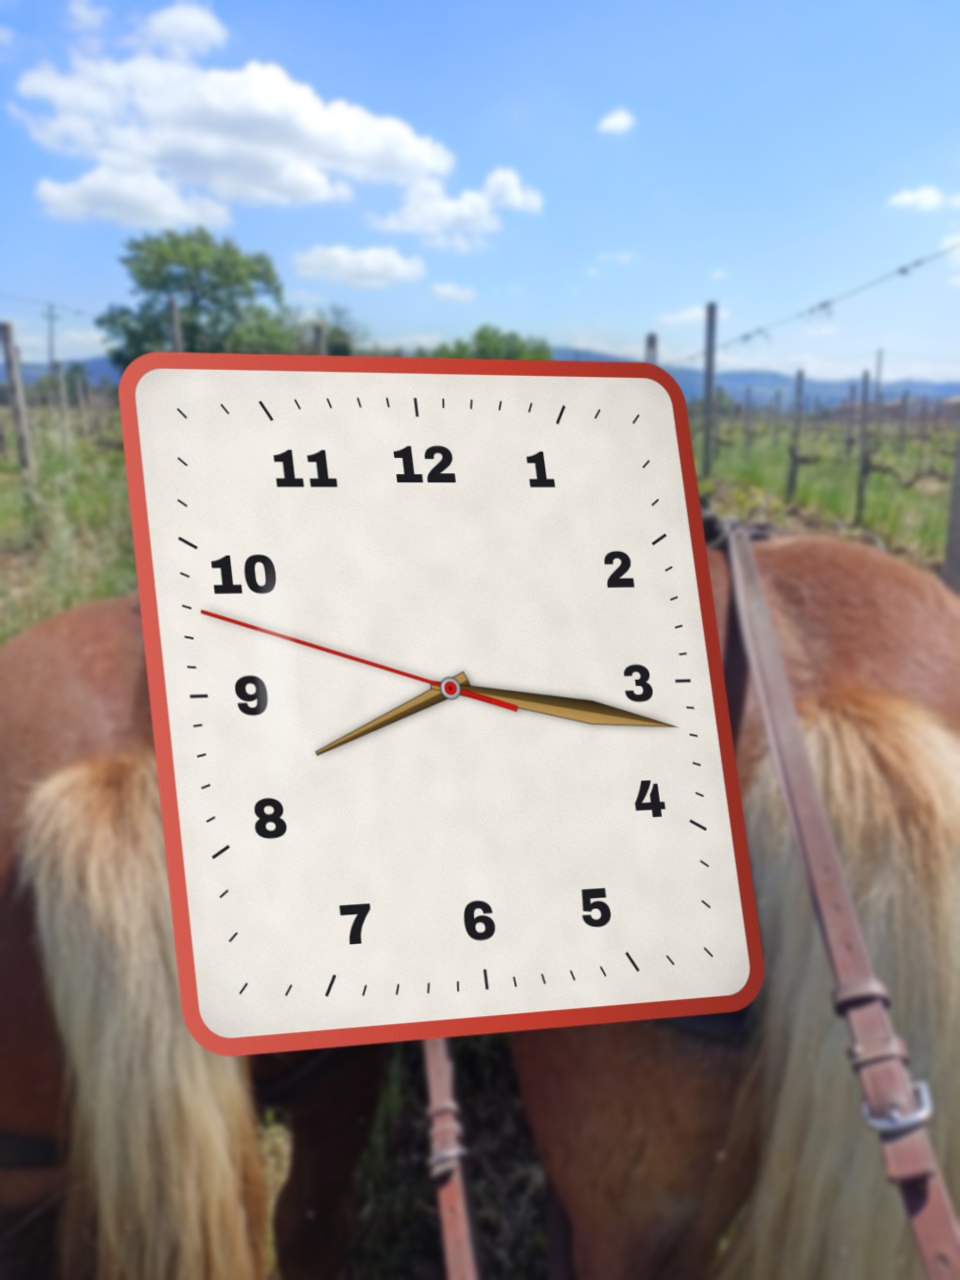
8:16:48
